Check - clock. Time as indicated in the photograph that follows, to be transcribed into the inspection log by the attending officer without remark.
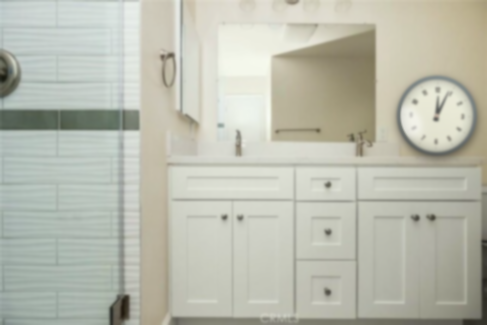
12:04
